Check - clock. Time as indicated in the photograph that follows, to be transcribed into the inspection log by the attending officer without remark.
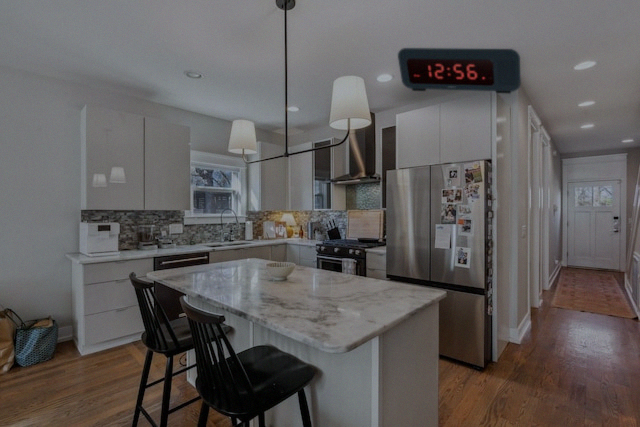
12:56
